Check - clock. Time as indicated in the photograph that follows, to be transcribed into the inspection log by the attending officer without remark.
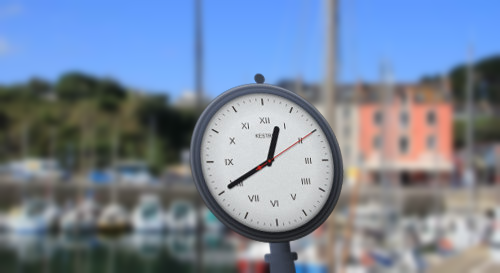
12:40:10
